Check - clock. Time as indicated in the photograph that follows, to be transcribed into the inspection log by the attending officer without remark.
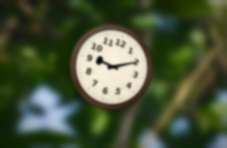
9:10
